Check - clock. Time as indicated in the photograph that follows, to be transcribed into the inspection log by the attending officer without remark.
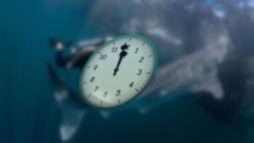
11:59
